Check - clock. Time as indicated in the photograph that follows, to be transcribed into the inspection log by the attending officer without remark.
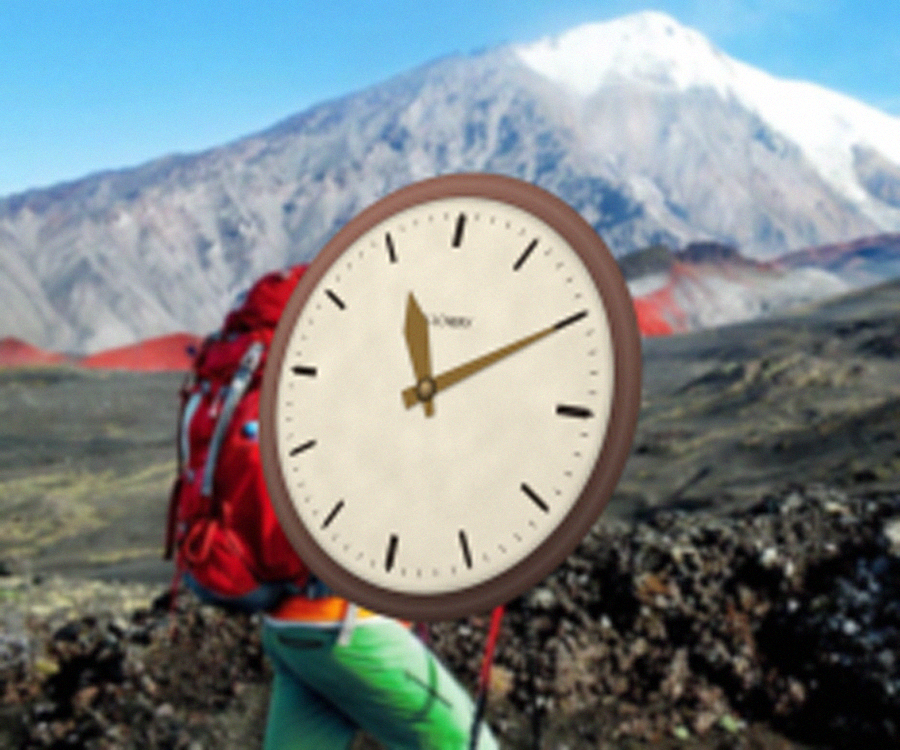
11:10
